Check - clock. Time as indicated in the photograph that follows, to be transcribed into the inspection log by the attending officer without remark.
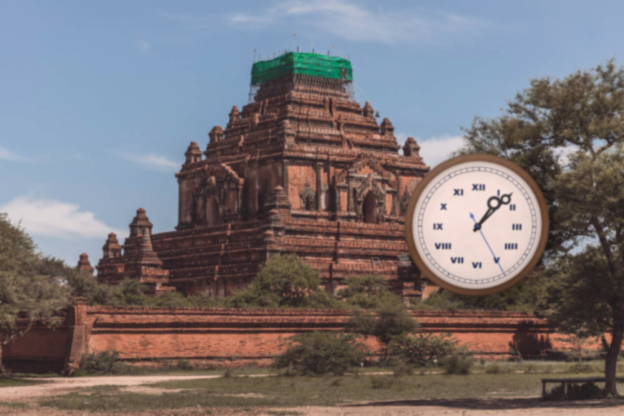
1:07:25
